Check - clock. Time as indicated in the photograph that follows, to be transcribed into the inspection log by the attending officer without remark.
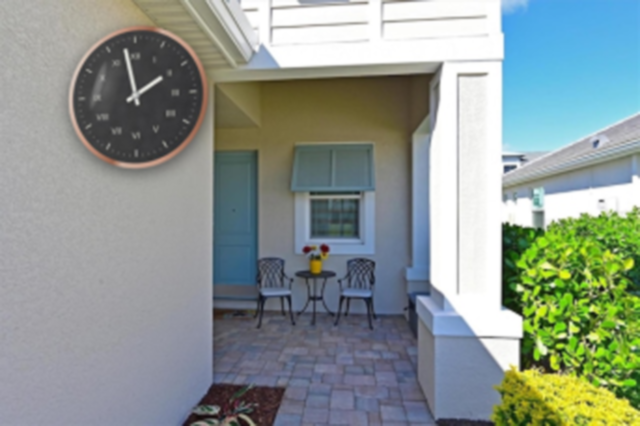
1:58
